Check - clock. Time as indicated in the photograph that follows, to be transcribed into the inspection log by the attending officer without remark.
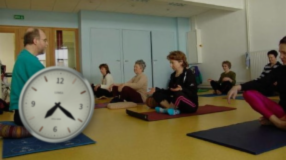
7:21
